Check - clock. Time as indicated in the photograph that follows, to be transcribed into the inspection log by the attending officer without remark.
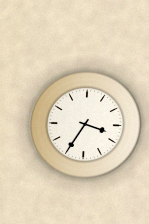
3:35
